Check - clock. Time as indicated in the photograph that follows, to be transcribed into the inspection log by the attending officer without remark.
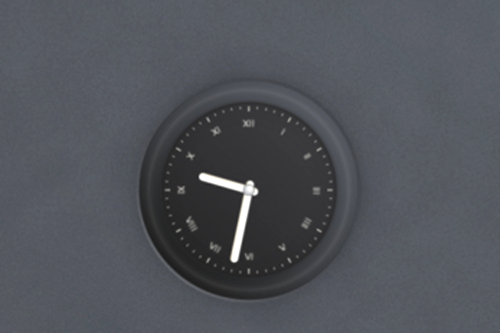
9:32
